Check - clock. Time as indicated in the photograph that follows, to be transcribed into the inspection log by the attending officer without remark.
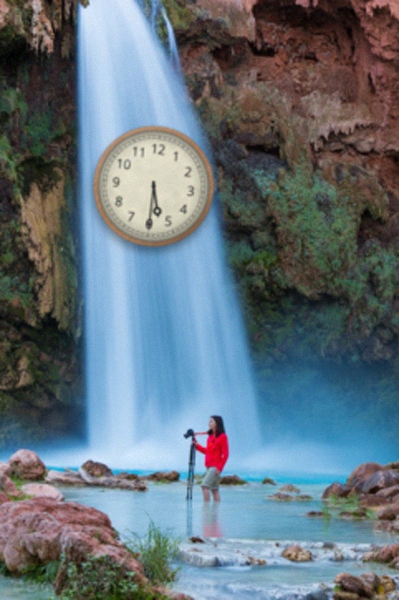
5:30
